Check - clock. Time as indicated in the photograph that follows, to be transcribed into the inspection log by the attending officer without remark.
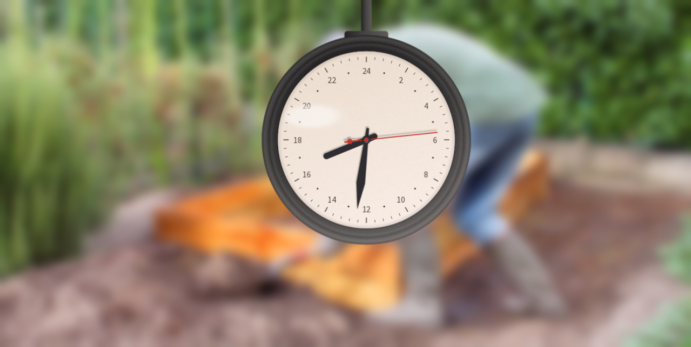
16:31:14
